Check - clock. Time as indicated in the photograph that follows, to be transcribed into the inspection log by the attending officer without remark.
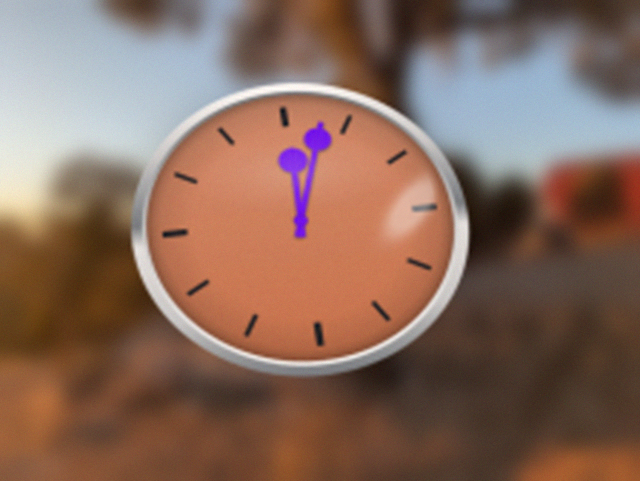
12:03
